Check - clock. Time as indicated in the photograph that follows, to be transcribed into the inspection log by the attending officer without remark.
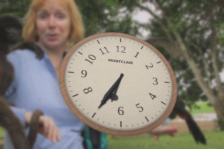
6:35
